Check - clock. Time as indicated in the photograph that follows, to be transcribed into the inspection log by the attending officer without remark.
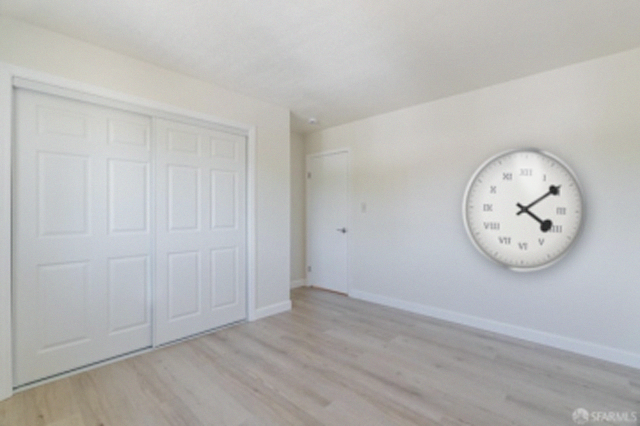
4:09
